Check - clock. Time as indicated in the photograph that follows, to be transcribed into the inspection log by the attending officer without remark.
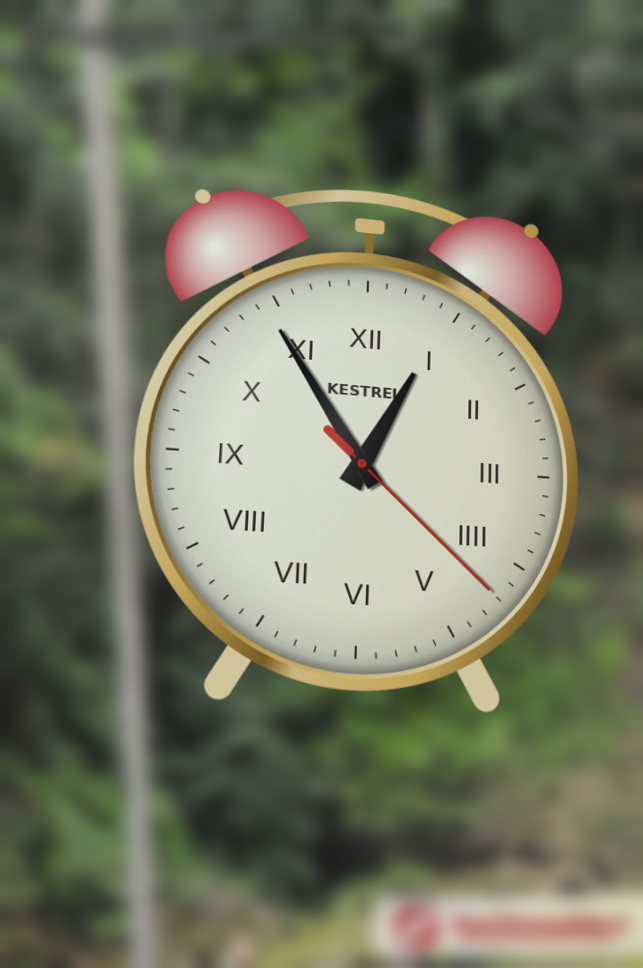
12:54:22
